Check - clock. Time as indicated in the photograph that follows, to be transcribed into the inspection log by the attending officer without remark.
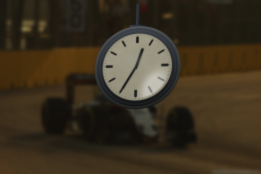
12:35
